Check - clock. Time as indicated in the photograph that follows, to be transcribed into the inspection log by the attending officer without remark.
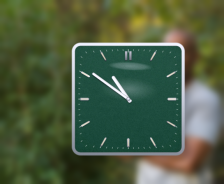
10:51
